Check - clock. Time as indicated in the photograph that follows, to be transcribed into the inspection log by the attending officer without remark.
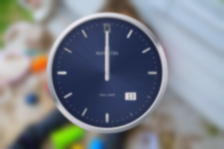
12:00
